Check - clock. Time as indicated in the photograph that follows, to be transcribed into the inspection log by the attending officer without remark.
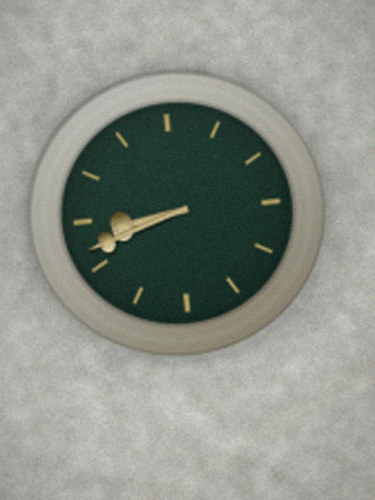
8:42
